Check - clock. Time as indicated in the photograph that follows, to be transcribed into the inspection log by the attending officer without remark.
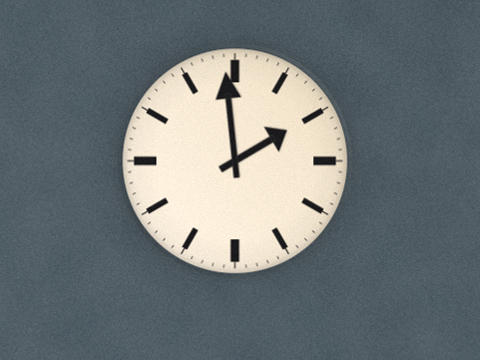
1:59
